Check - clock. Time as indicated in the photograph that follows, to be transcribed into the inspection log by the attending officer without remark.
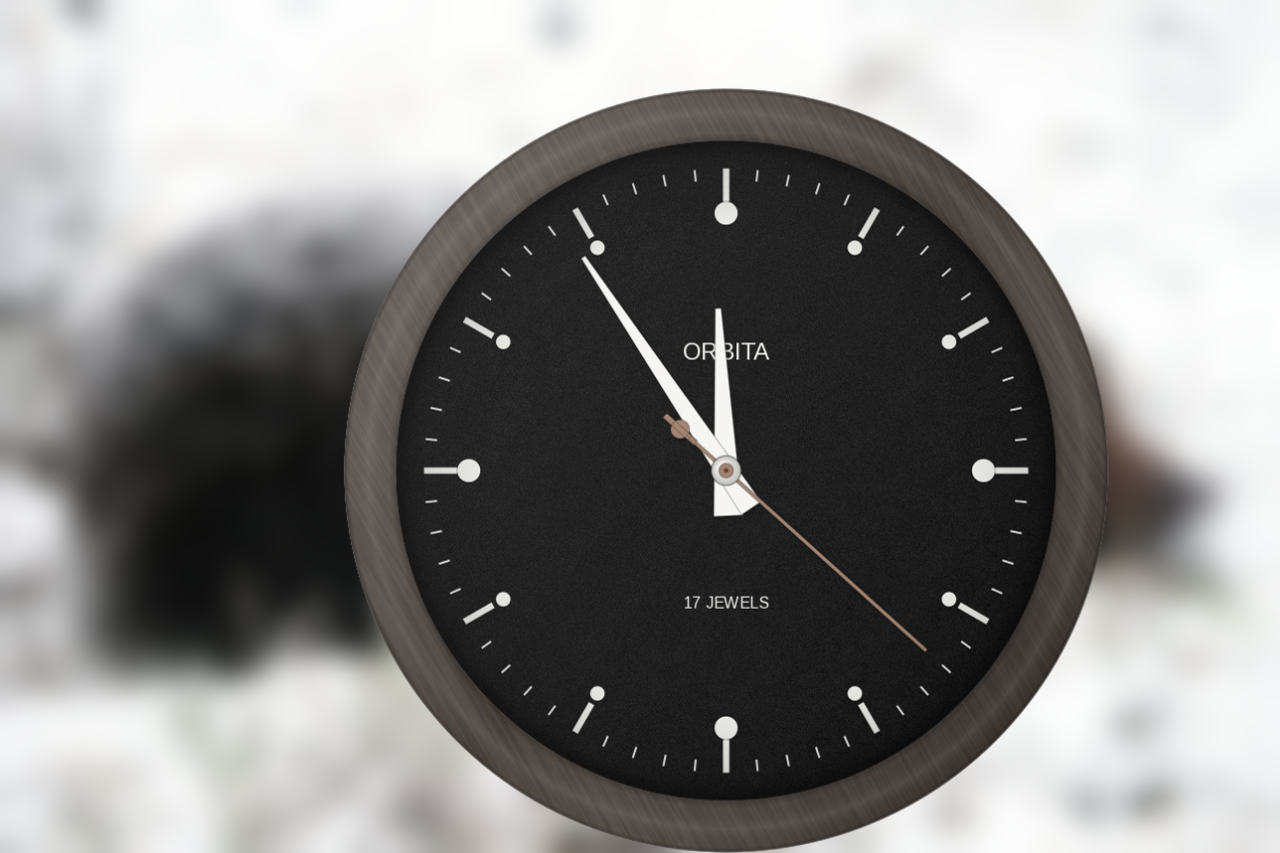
11:54:22
